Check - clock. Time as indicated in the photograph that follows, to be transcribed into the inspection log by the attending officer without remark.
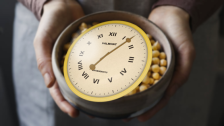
7:07
